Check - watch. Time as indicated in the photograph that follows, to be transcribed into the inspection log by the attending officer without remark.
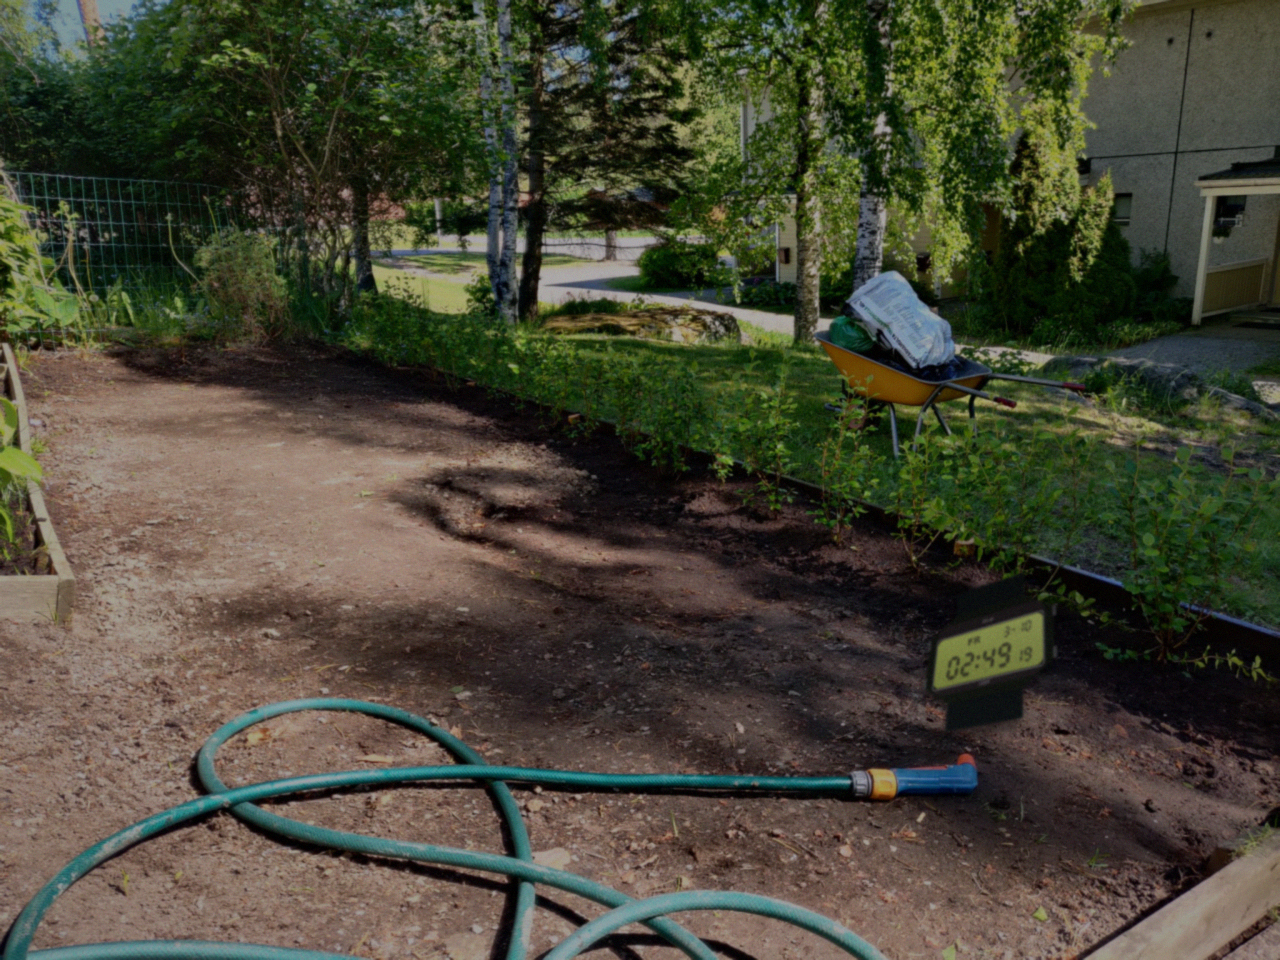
2:49:19
